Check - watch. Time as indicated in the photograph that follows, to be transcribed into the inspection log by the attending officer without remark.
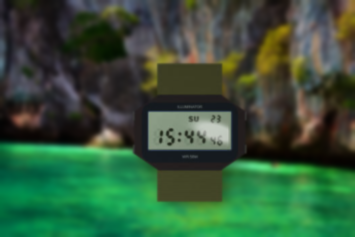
15:44:46
